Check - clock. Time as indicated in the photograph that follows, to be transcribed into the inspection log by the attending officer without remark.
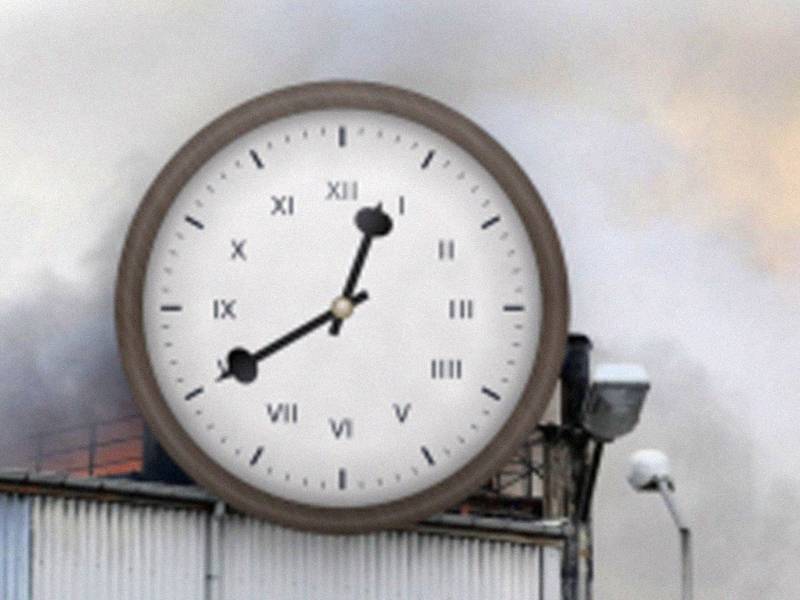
12:40
